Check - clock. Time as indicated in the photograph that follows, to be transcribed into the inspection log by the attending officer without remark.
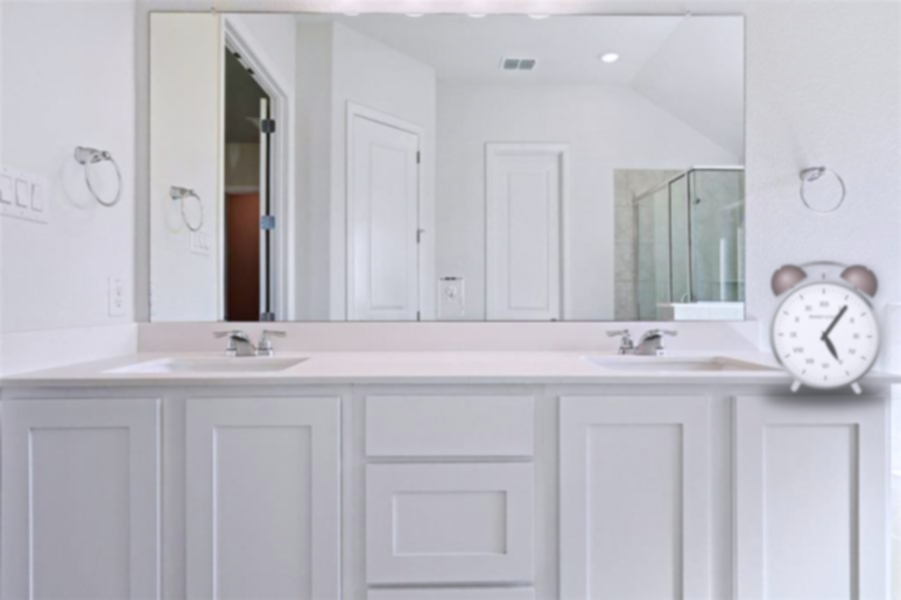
5:06
